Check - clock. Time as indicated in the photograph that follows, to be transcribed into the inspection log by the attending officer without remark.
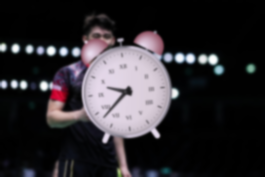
9:38
